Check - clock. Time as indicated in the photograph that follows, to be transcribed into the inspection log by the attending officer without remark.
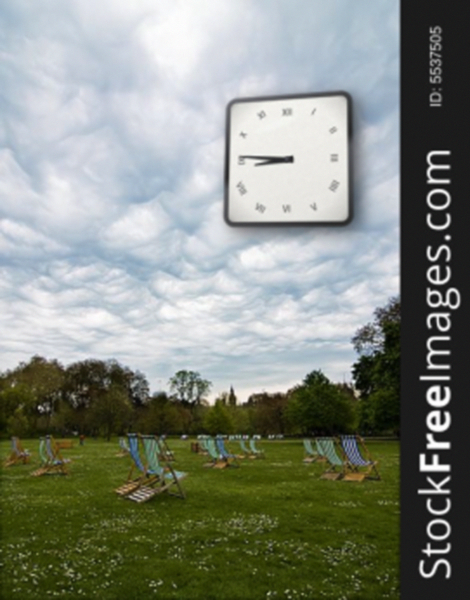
8:46
